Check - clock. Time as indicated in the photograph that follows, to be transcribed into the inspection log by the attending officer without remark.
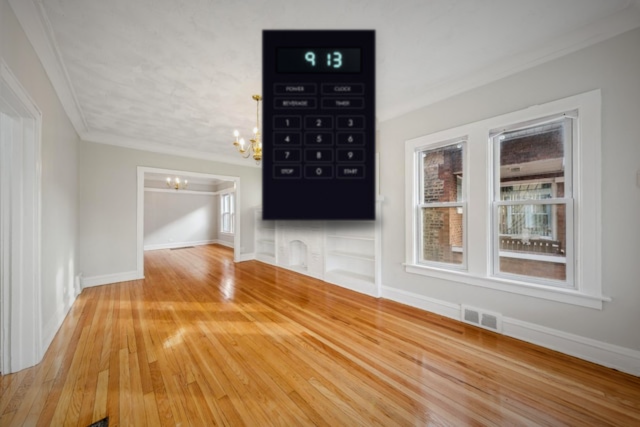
9:13
